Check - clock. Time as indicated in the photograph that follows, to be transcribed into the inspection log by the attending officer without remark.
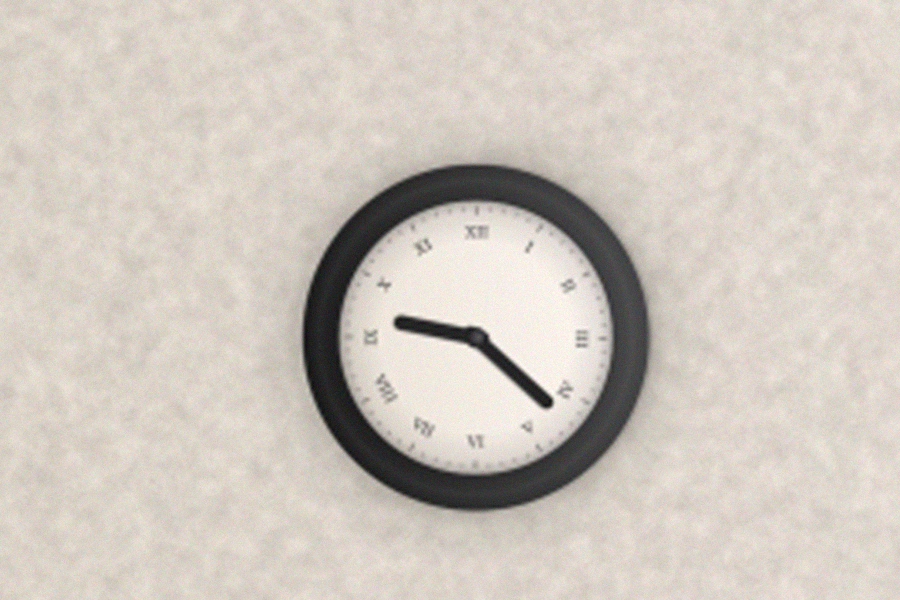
9:22
